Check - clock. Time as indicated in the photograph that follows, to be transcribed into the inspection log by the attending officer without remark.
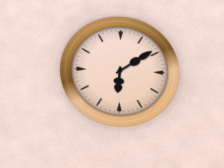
6:09
